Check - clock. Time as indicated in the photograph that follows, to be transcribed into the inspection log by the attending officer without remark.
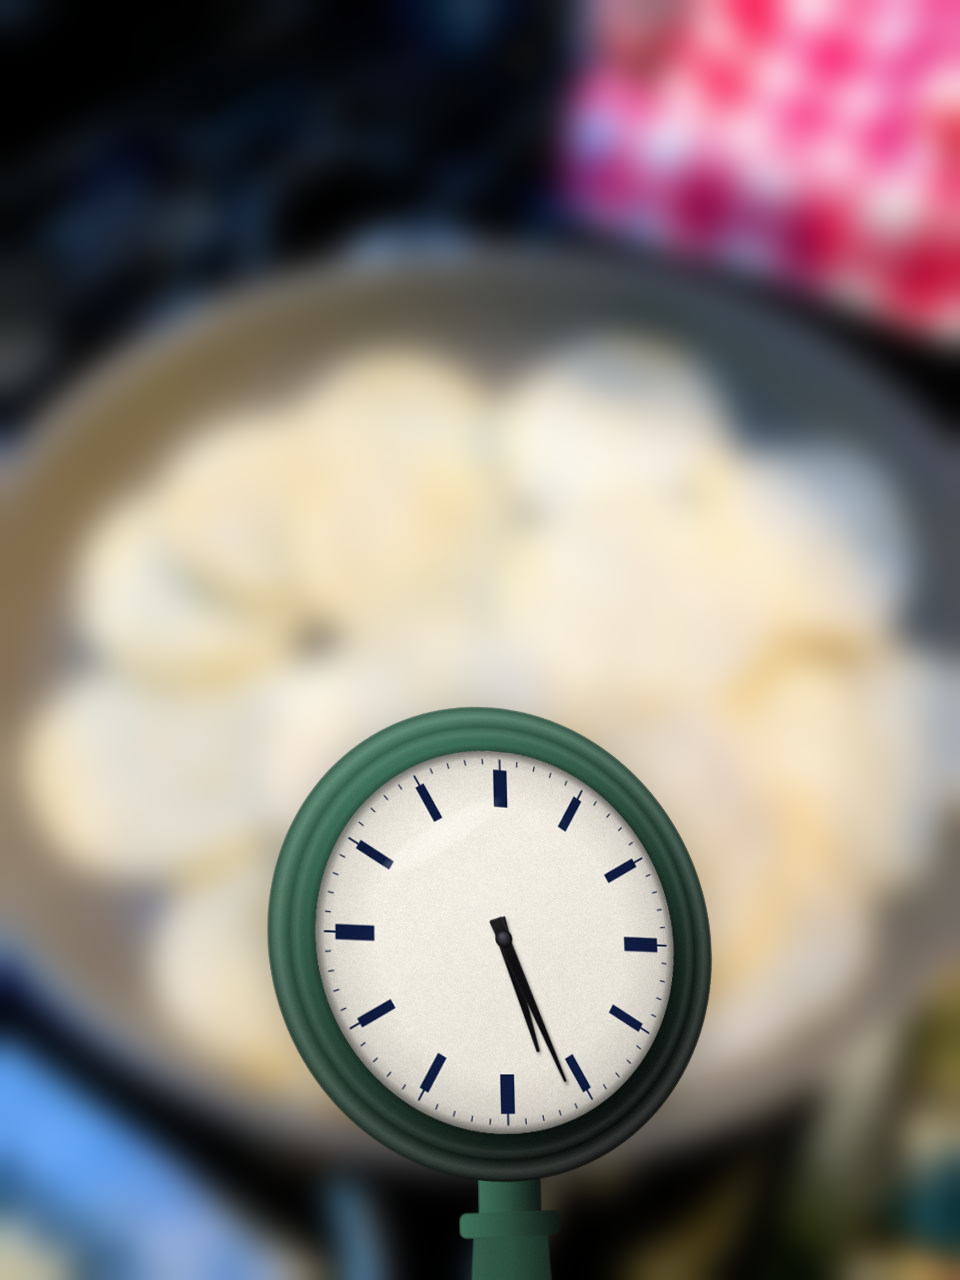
5:26
